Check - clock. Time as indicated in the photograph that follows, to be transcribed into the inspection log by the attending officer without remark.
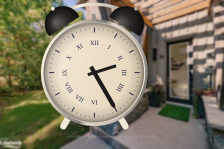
2:25
